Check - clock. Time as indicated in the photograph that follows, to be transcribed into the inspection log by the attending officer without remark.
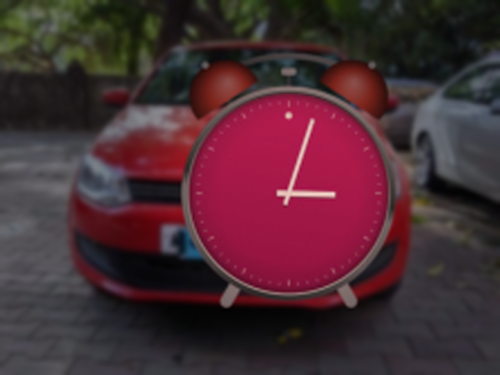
3:03
